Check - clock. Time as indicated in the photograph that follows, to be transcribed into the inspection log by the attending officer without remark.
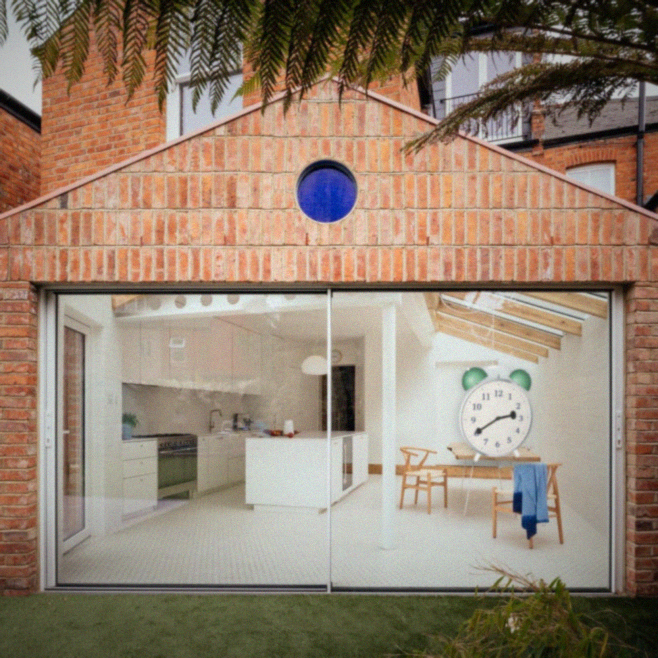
2:40
